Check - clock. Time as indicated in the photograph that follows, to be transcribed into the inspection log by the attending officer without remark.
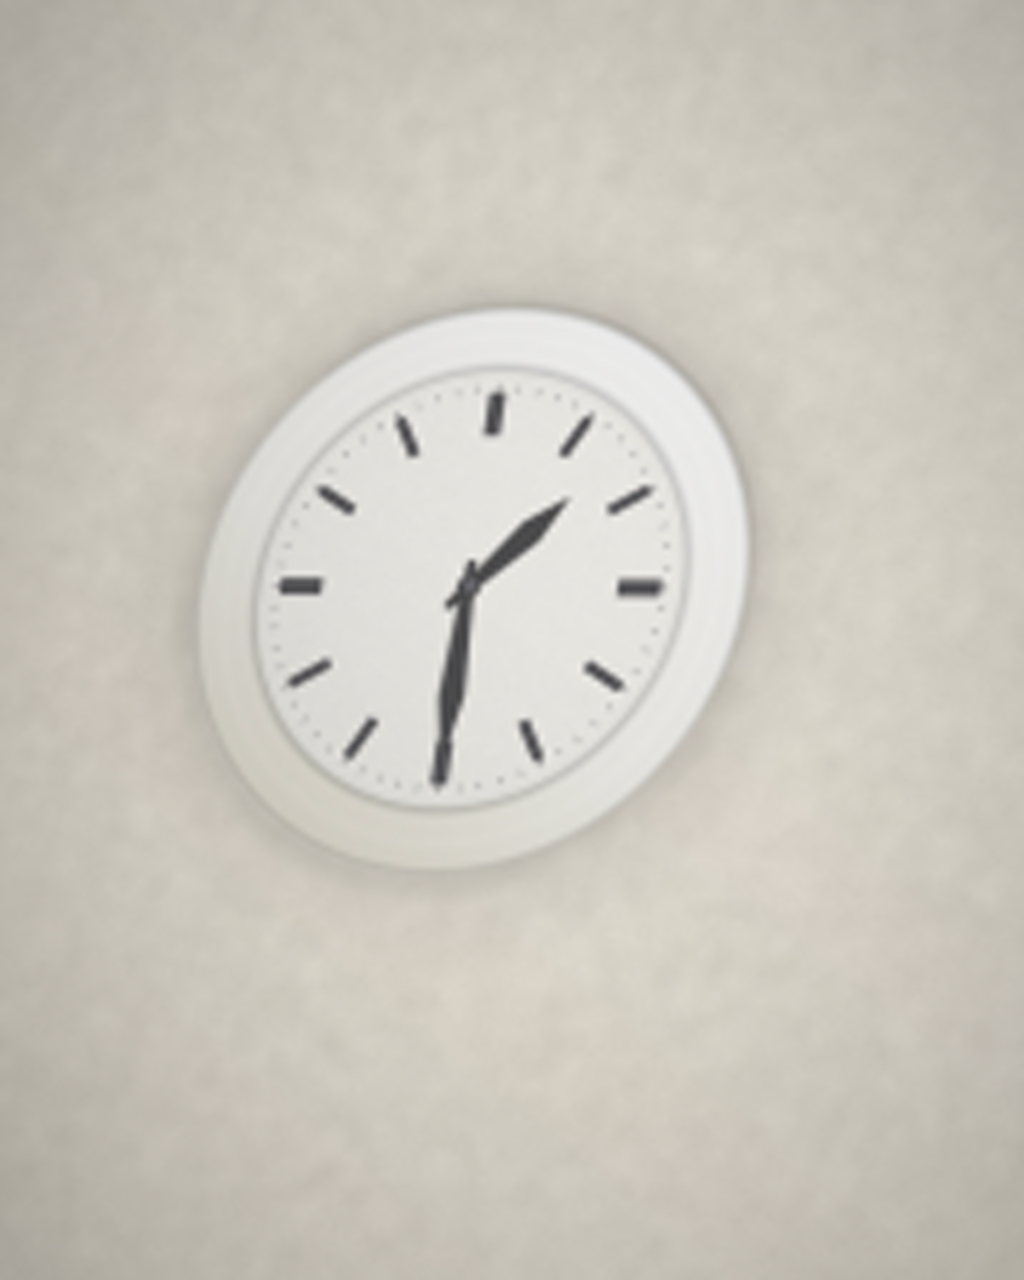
1:30
